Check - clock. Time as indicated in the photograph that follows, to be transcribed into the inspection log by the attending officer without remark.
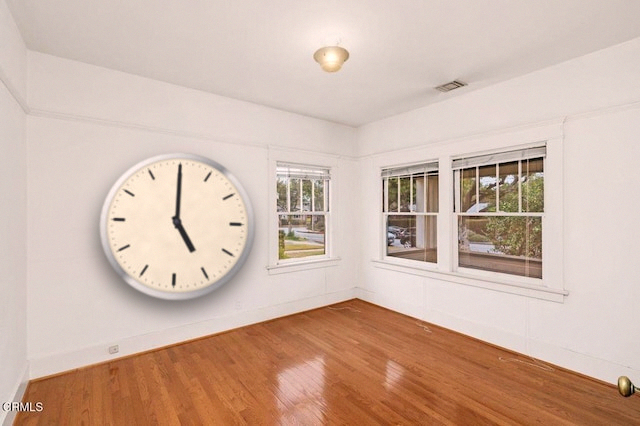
5:00
